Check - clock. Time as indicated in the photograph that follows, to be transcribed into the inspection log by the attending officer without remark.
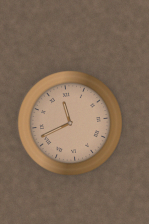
11:42
